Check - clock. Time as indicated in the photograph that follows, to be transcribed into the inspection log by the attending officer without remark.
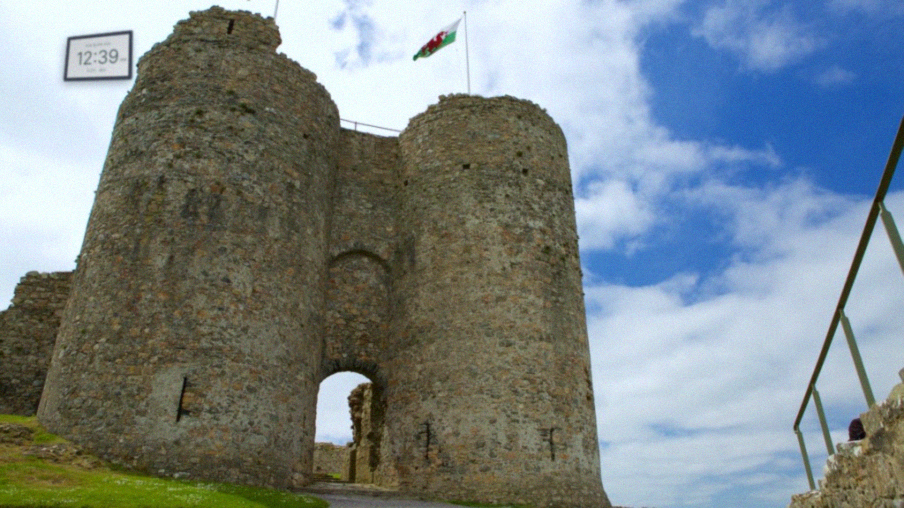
12:39
